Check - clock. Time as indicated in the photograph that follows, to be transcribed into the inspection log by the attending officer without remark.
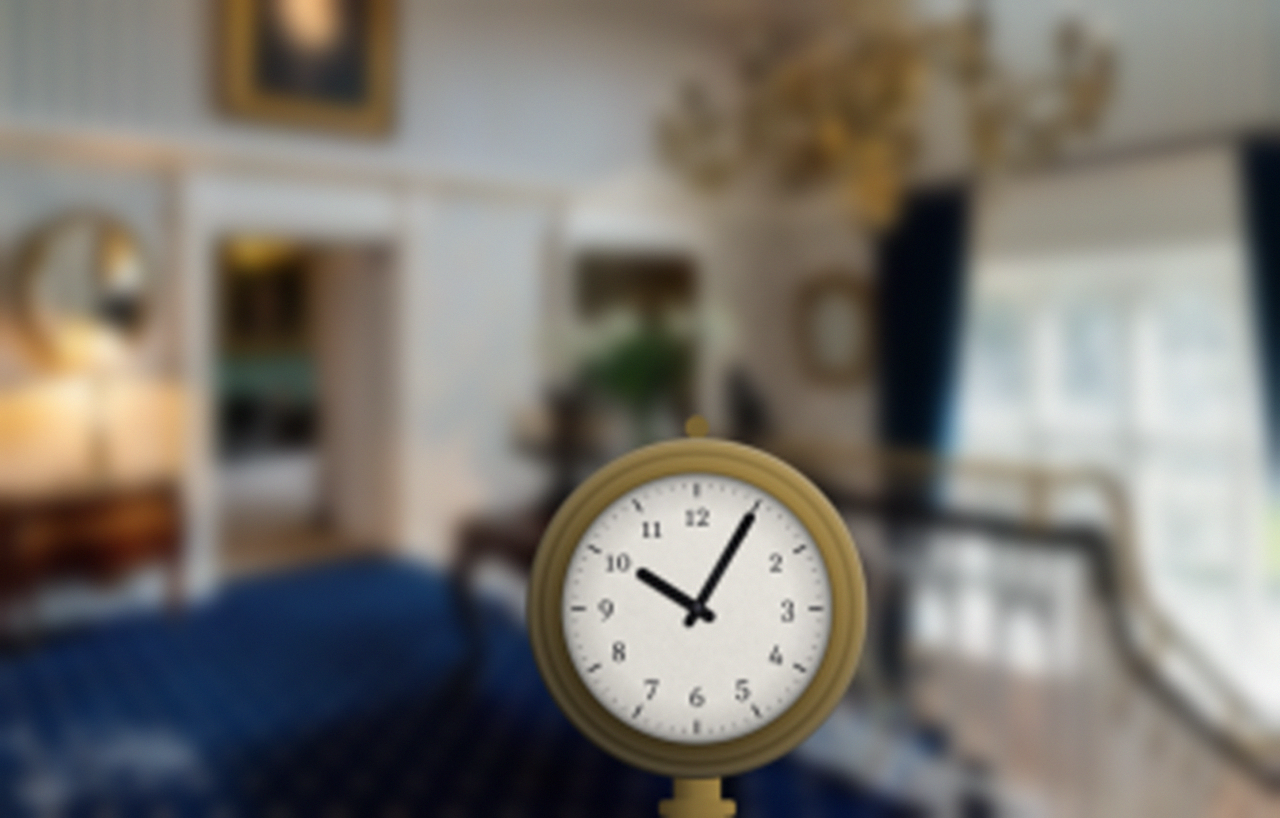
10:05
